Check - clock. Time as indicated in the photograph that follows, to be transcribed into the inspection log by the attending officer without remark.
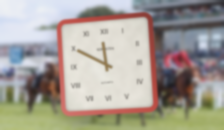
11:50
